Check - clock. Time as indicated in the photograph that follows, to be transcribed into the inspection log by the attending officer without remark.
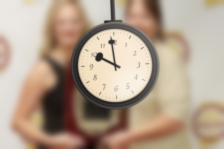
9:59
